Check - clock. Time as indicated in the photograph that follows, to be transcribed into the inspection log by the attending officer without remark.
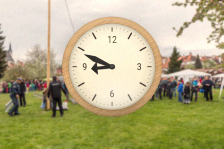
8:49
